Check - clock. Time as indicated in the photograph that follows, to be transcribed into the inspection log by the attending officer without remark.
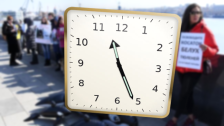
11:26
